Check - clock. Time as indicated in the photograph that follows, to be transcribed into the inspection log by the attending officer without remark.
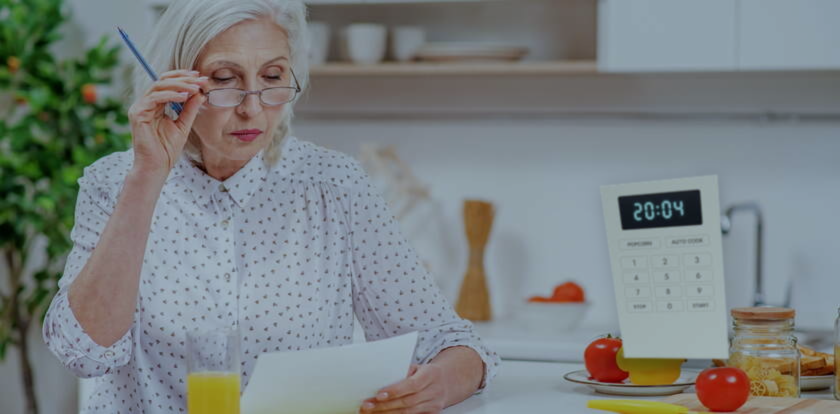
20:04
